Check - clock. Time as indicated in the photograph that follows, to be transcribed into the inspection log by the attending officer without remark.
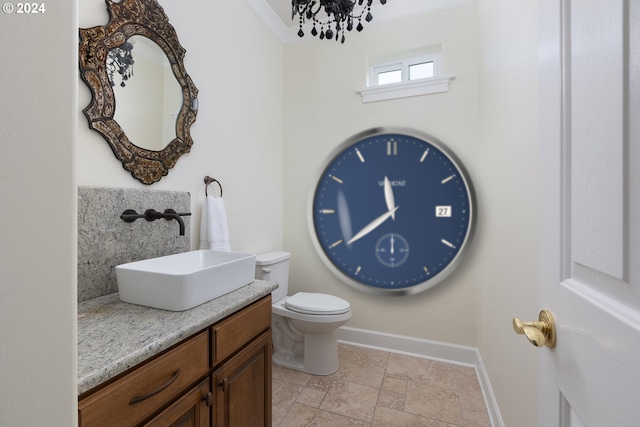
11:39
